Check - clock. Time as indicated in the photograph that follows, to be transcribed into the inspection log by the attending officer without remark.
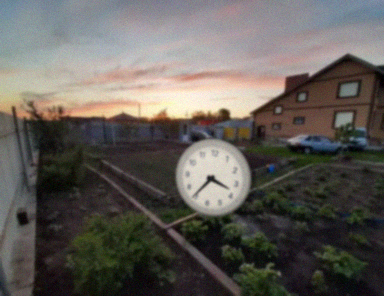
3:36
